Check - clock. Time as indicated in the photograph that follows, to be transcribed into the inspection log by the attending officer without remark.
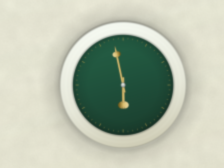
5:58
